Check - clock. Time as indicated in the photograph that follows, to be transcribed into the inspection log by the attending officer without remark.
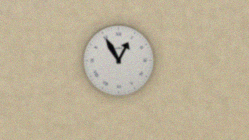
12:55
